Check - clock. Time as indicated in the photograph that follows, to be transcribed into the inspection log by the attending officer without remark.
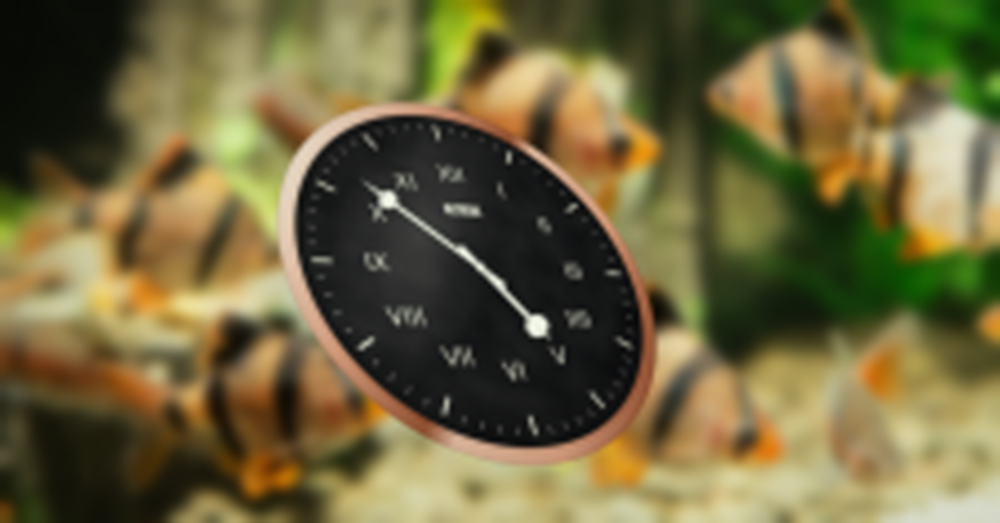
4:52
